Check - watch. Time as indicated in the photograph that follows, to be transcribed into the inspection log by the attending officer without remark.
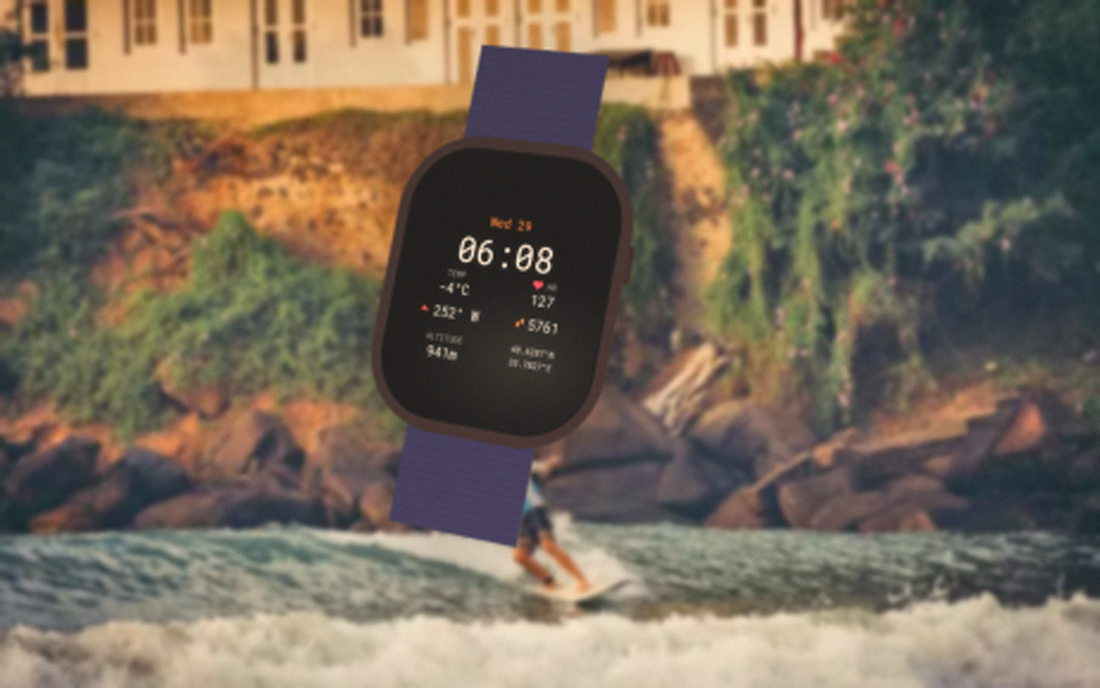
6:08
